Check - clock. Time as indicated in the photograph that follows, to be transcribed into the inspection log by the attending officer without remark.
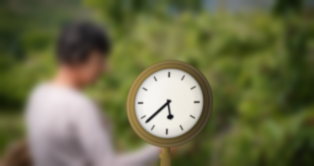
5:38
